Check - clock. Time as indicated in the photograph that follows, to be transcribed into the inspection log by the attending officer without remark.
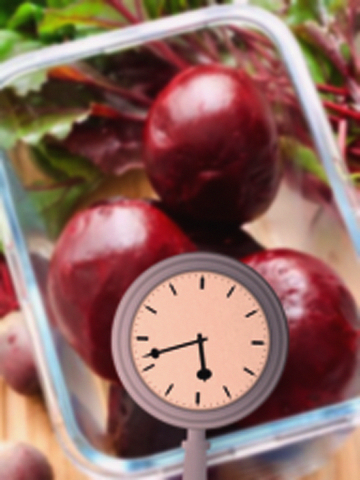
5:42
